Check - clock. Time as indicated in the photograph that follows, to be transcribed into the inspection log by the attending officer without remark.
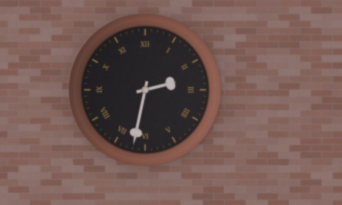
2:32
